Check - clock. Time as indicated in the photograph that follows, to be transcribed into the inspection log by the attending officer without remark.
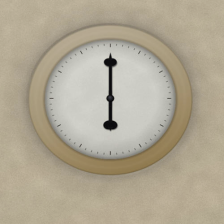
6:00
